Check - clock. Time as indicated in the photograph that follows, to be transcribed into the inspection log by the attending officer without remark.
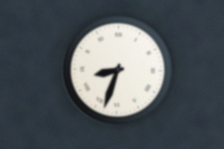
8:33
